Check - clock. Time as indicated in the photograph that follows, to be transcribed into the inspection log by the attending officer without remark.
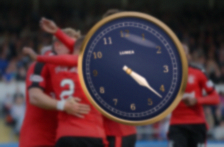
4:22
